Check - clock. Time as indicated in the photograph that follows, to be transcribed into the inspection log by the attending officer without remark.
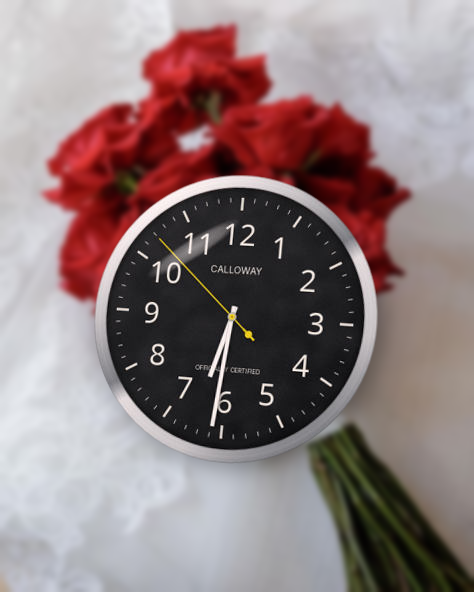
6:30:52
